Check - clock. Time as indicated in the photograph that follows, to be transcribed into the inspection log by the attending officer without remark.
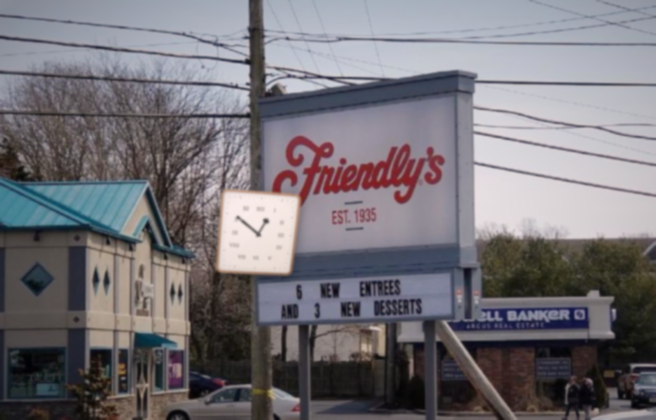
12:51
